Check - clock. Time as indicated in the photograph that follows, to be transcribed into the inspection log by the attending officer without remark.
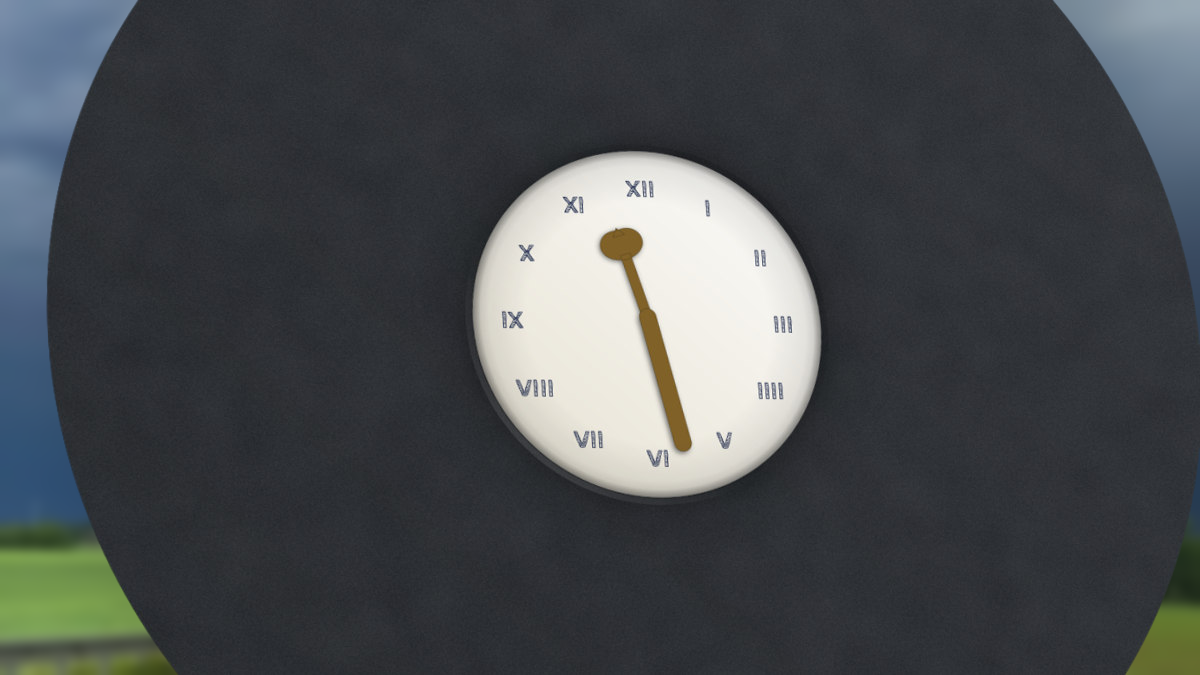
11:28
